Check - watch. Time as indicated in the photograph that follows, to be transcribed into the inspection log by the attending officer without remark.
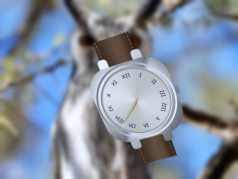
7:38
